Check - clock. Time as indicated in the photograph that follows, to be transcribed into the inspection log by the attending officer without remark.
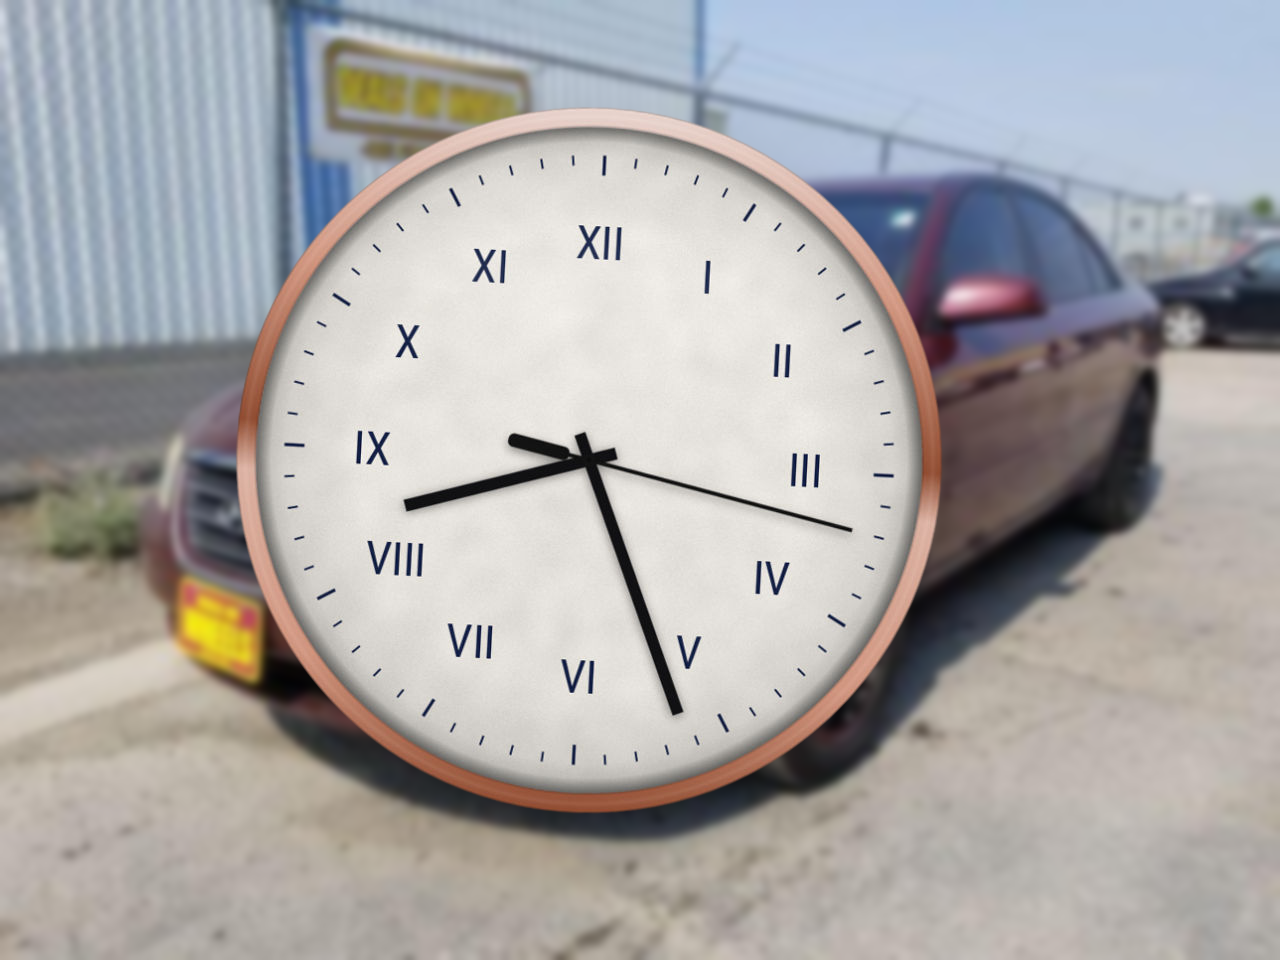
8:26:17
